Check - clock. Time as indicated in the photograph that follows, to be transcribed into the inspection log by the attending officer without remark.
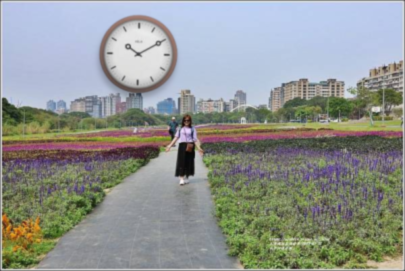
10:10
